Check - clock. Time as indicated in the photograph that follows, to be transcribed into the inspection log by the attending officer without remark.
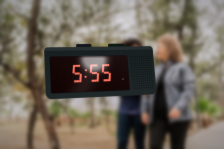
5:55
